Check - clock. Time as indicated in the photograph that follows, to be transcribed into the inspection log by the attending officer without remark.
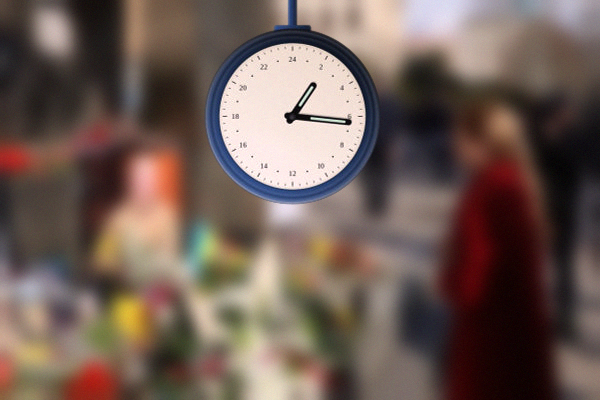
2:16
